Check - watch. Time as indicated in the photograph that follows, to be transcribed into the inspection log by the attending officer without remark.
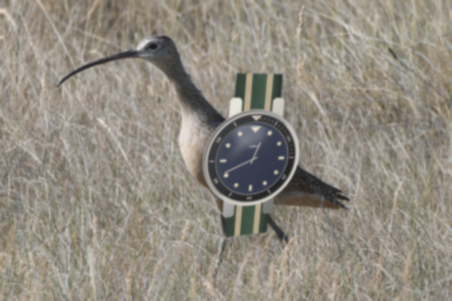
12:41
